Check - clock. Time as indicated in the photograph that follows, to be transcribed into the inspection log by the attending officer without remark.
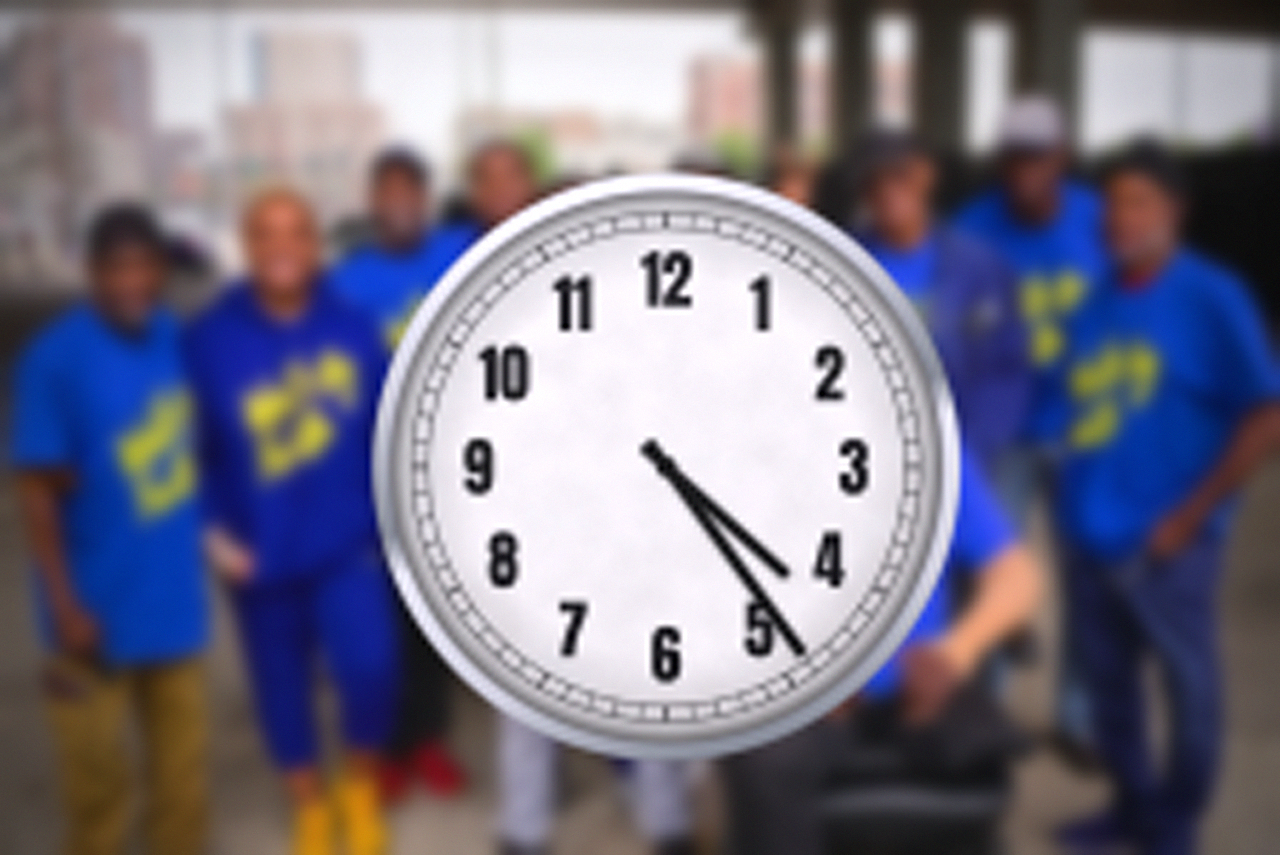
4:24
